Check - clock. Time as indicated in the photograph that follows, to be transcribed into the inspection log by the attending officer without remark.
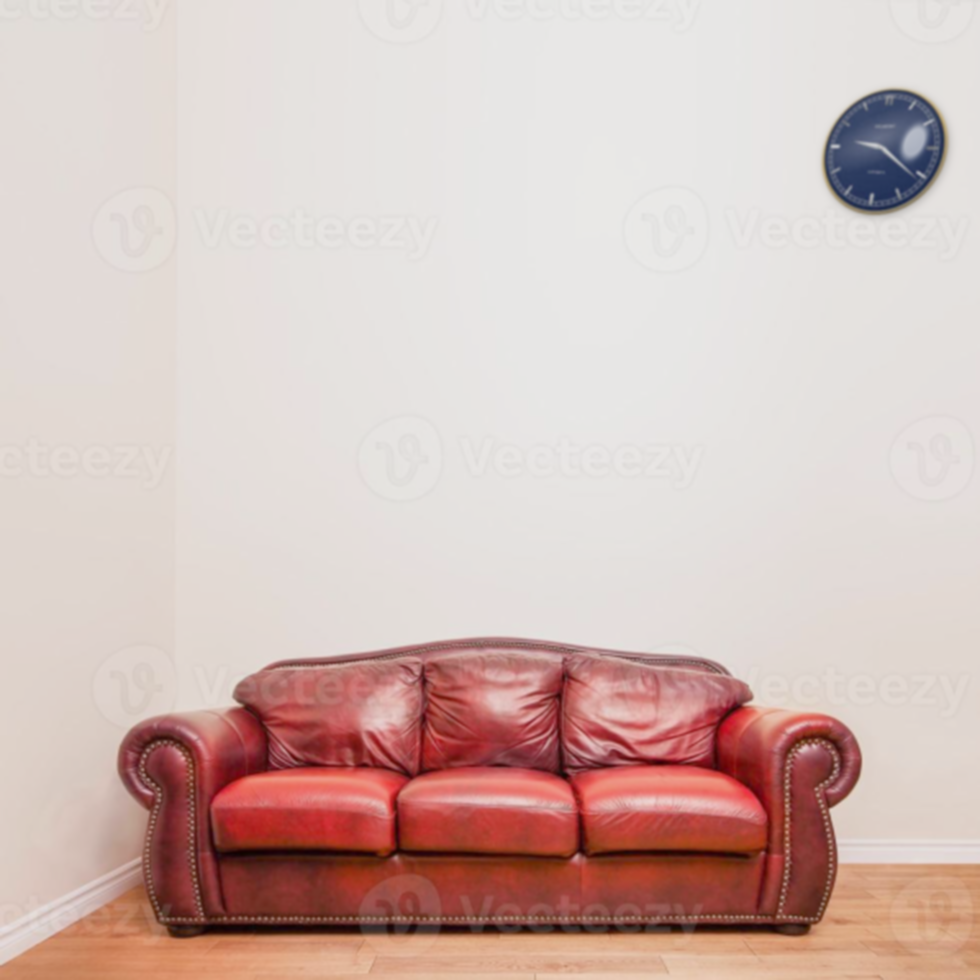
9:21
